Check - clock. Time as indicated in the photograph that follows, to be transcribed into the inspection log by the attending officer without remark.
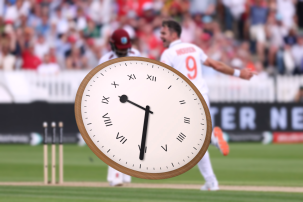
9:30
